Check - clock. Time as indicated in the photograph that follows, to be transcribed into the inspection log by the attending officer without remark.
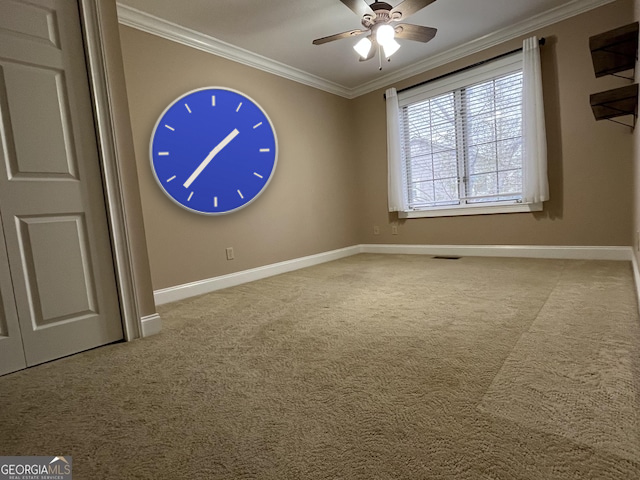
1:37
